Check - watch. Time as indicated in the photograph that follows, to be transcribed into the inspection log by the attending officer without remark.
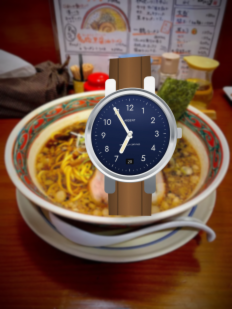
6:55
